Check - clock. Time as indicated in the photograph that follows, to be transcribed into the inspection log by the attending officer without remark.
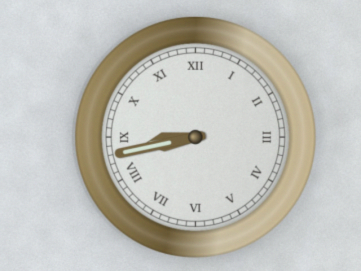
8:43
